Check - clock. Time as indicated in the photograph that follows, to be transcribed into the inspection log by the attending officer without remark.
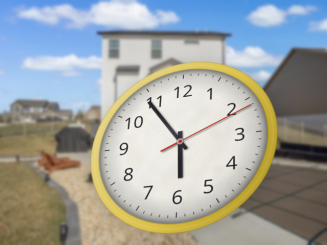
5:54:11
